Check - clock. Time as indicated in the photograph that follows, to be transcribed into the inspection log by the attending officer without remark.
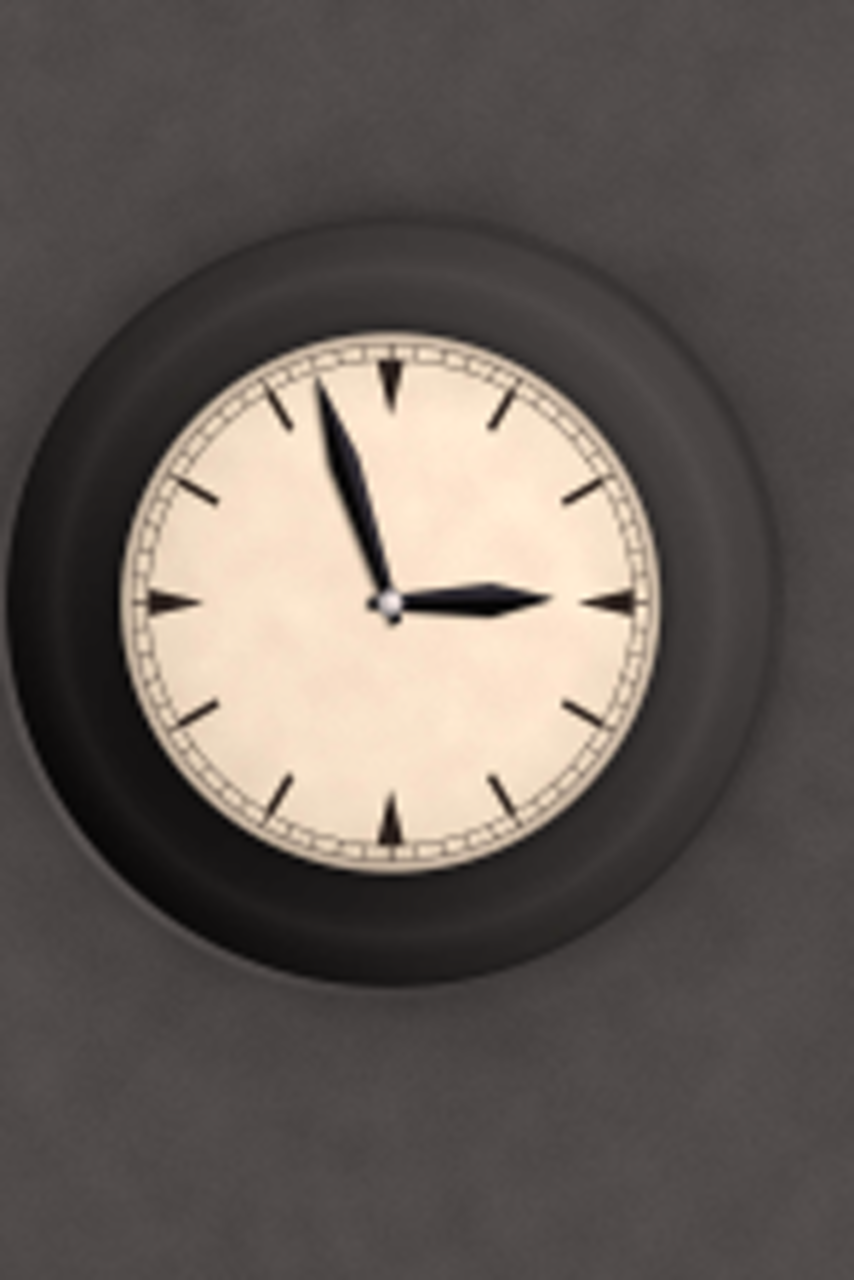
2:57
